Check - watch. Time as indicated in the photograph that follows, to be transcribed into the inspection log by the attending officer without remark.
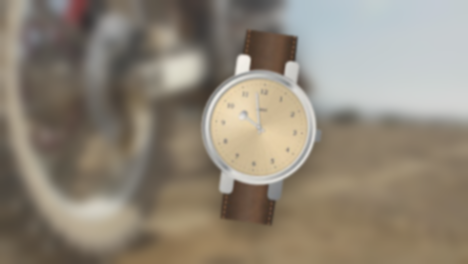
9:58
